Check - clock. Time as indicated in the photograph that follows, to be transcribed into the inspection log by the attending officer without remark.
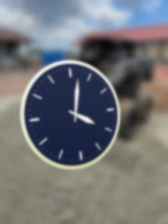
4:02
